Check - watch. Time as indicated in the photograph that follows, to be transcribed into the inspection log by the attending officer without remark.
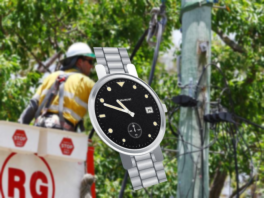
10:49
